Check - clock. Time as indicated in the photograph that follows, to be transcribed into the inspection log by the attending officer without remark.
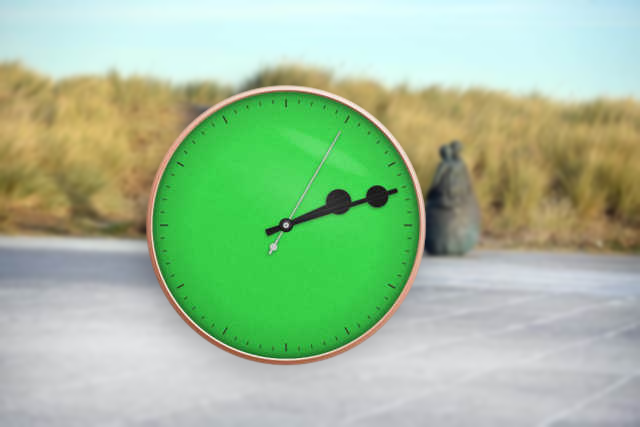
2:12:05
